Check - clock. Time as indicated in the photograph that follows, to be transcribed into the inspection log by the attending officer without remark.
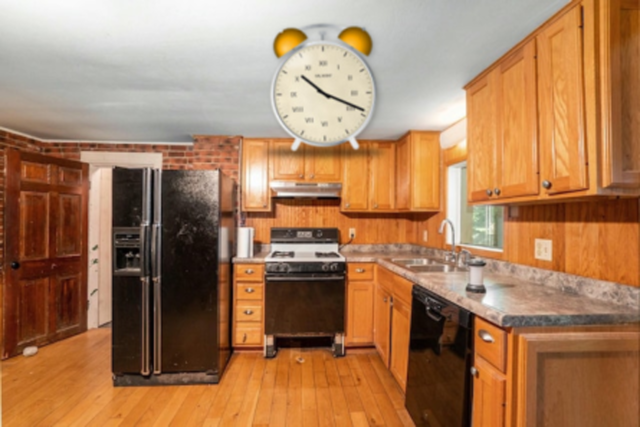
10:19
